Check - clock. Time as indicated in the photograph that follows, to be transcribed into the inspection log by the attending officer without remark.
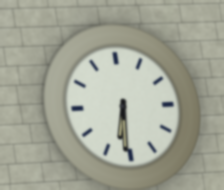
6:31
